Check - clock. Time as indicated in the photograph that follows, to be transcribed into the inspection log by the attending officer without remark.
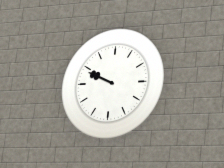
9:49
